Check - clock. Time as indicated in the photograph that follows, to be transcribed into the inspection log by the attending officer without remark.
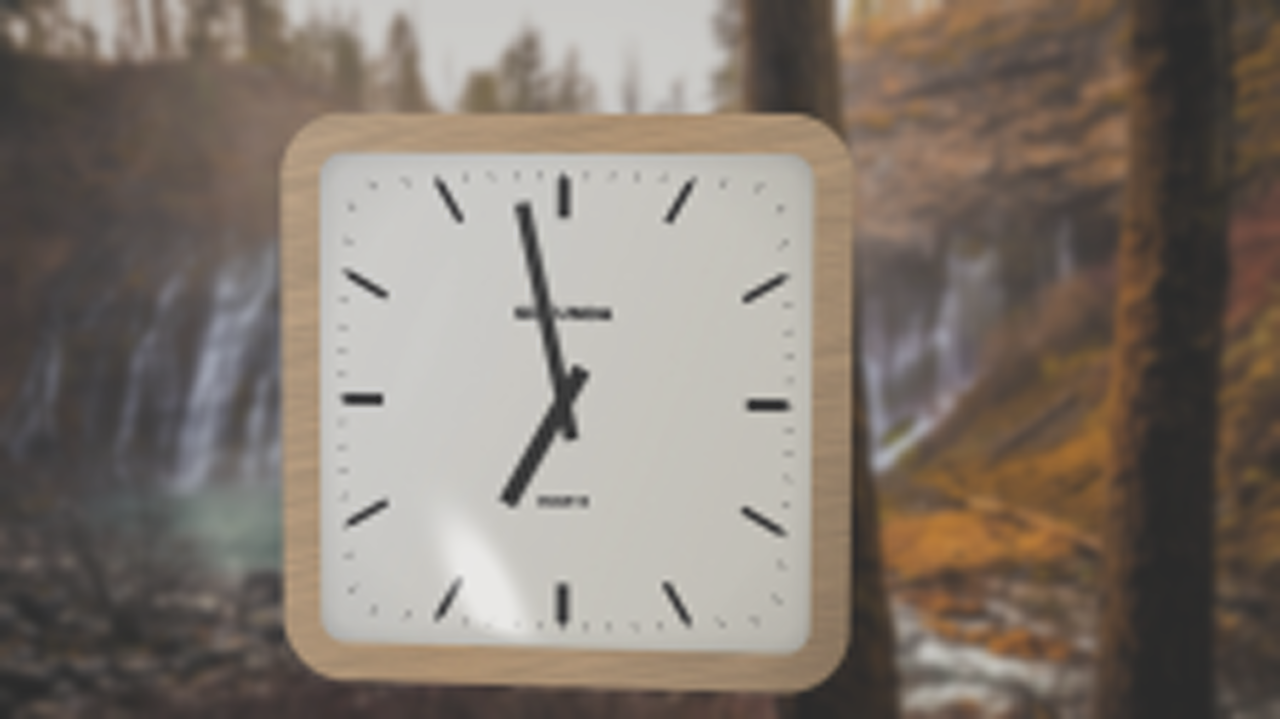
6:58
